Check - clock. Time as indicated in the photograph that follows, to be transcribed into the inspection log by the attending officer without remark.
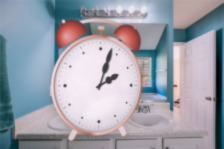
2:03
